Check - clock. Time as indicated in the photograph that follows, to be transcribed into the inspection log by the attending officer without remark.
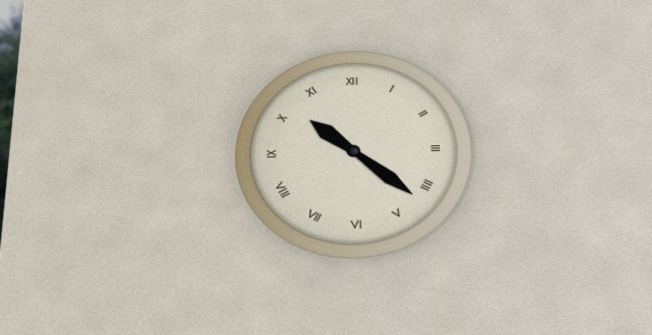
10:22
